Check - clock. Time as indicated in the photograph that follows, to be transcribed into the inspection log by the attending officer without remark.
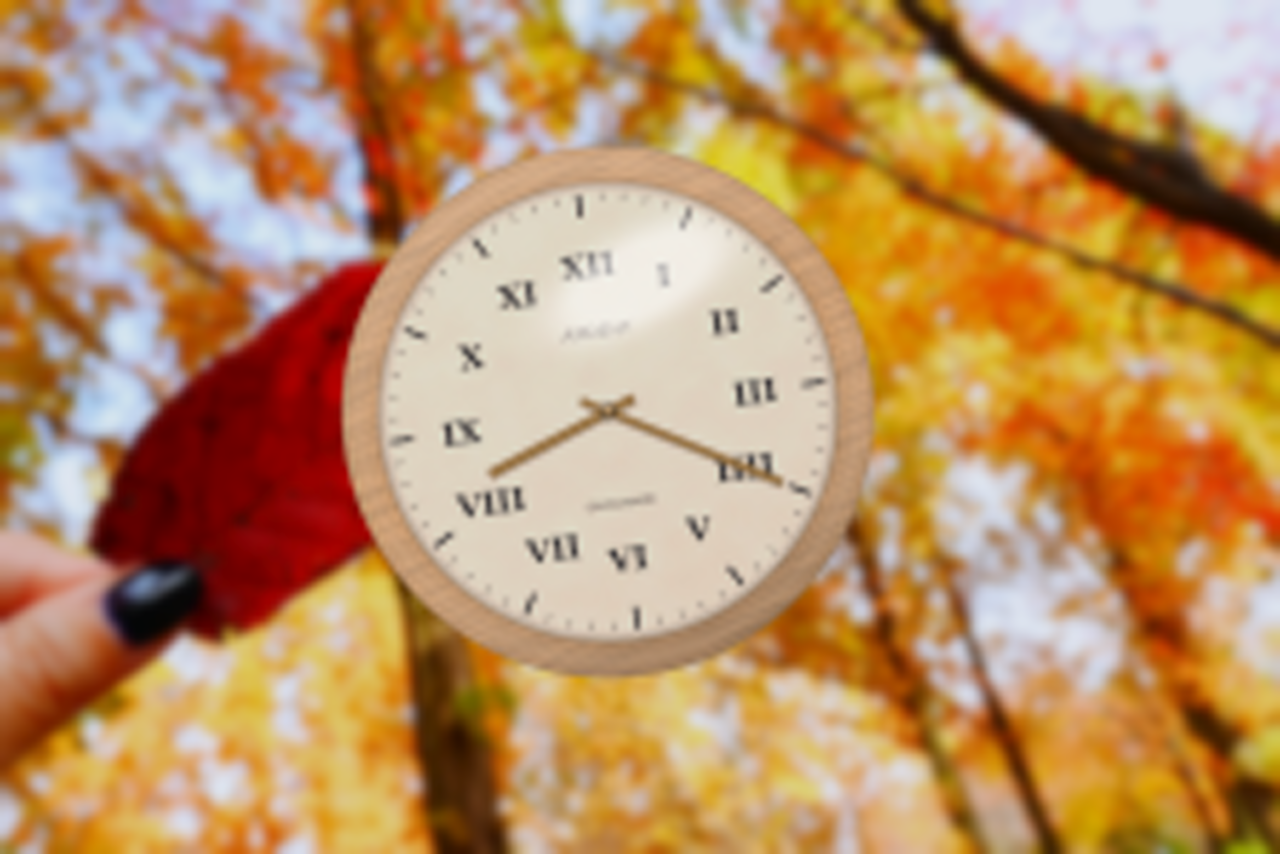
8:20
